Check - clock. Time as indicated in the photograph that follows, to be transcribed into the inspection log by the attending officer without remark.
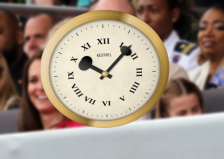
10:07
